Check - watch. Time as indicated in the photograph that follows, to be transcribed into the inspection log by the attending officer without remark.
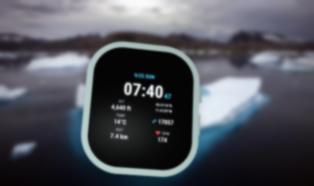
7:40
